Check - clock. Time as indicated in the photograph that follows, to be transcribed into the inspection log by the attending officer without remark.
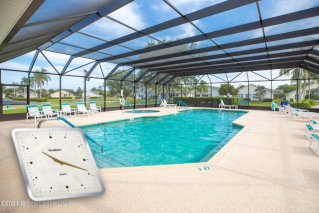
10:19
